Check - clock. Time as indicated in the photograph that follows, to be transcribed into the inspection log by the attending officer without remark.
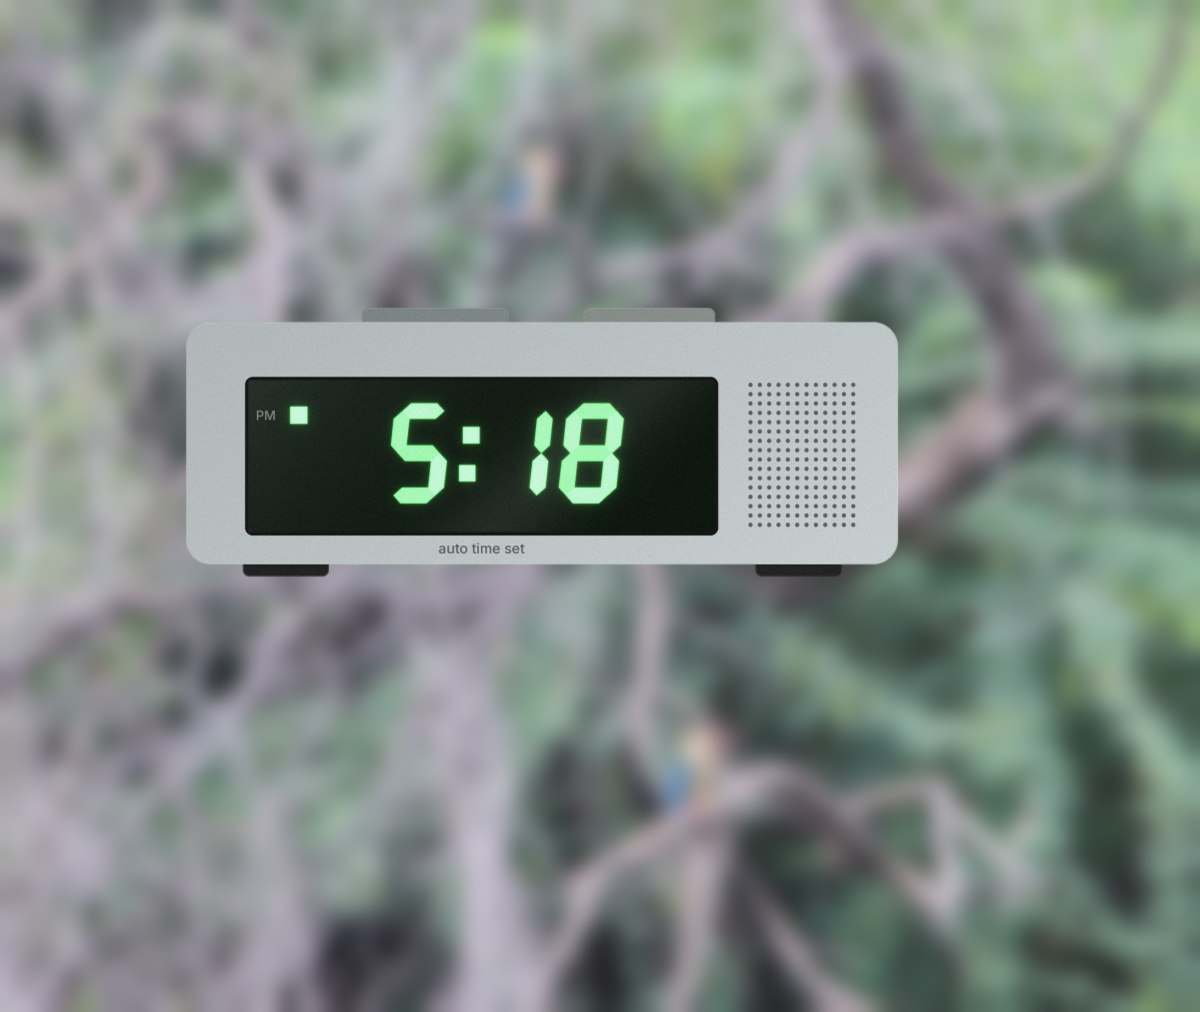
5:18
